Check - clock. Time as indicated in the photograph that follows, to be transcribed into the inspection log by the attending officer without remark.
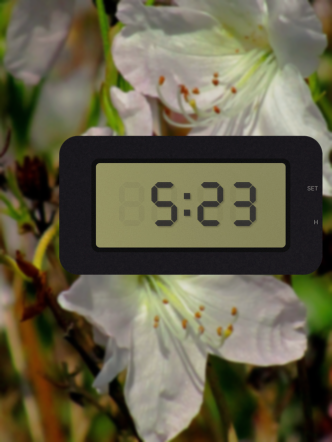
5:23
